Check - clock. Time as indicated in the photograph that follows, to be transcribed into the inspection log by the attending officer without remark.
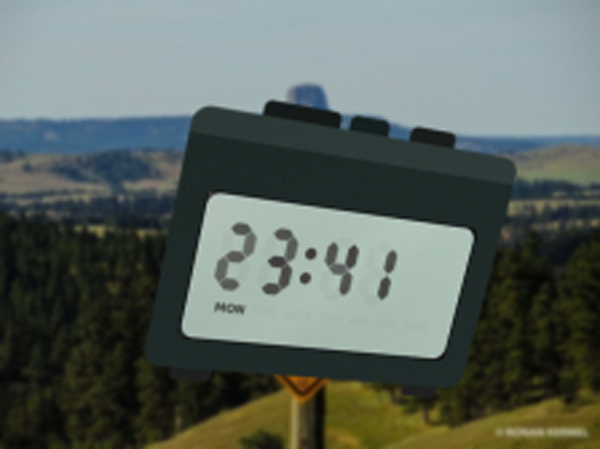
23:41
